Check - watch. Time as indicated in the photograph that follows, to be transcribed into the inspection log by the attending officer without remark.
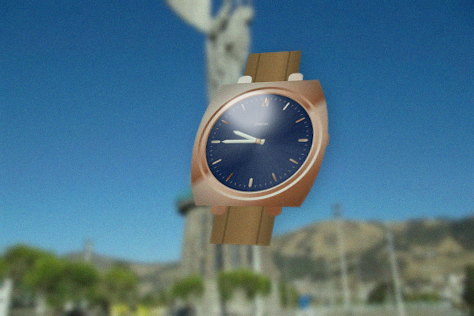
9:45
